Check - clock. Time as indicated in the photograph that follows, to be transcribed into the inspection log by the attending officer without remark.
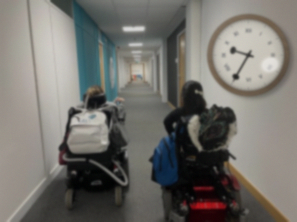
9:35
